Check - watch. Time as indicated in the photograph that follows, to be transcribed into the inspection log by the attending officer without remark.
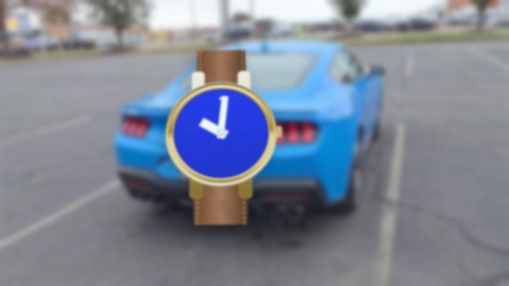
10:01
